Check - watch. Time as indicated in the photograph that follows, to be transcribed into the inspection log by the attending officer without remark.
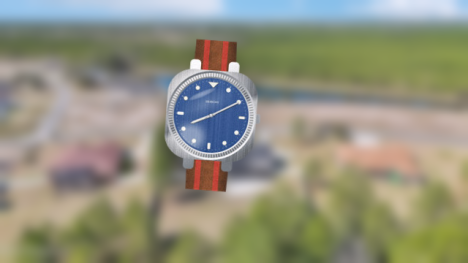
8:10
